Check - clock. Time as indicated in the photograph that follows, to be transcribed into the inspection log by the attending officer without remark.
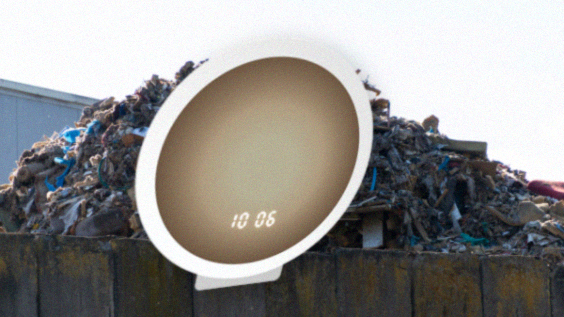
10:06
